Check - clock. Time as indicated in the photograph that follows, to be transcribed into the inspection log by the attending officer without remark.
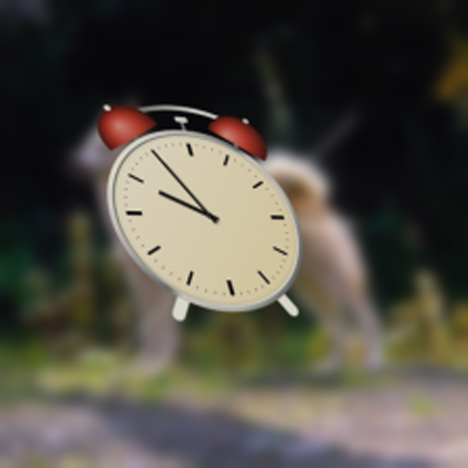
9:55
